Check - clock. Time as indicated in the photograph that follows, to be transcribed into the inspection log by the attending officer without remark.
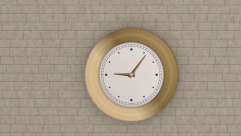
9:06
